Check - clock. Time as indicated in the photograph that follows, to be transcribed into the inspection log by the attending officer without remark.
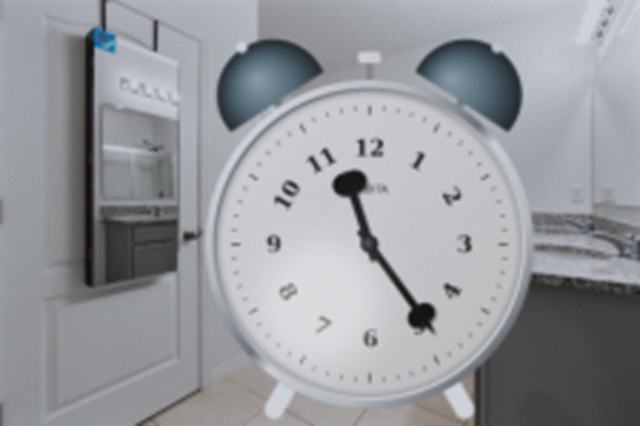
11:24
